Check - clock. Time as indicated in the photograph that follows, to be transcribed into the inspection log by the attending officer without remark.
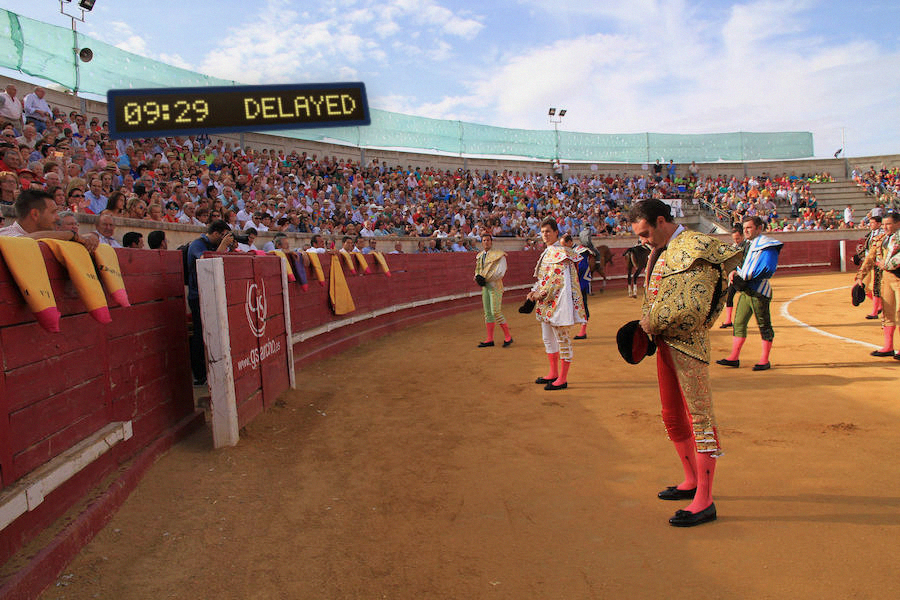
9:29
